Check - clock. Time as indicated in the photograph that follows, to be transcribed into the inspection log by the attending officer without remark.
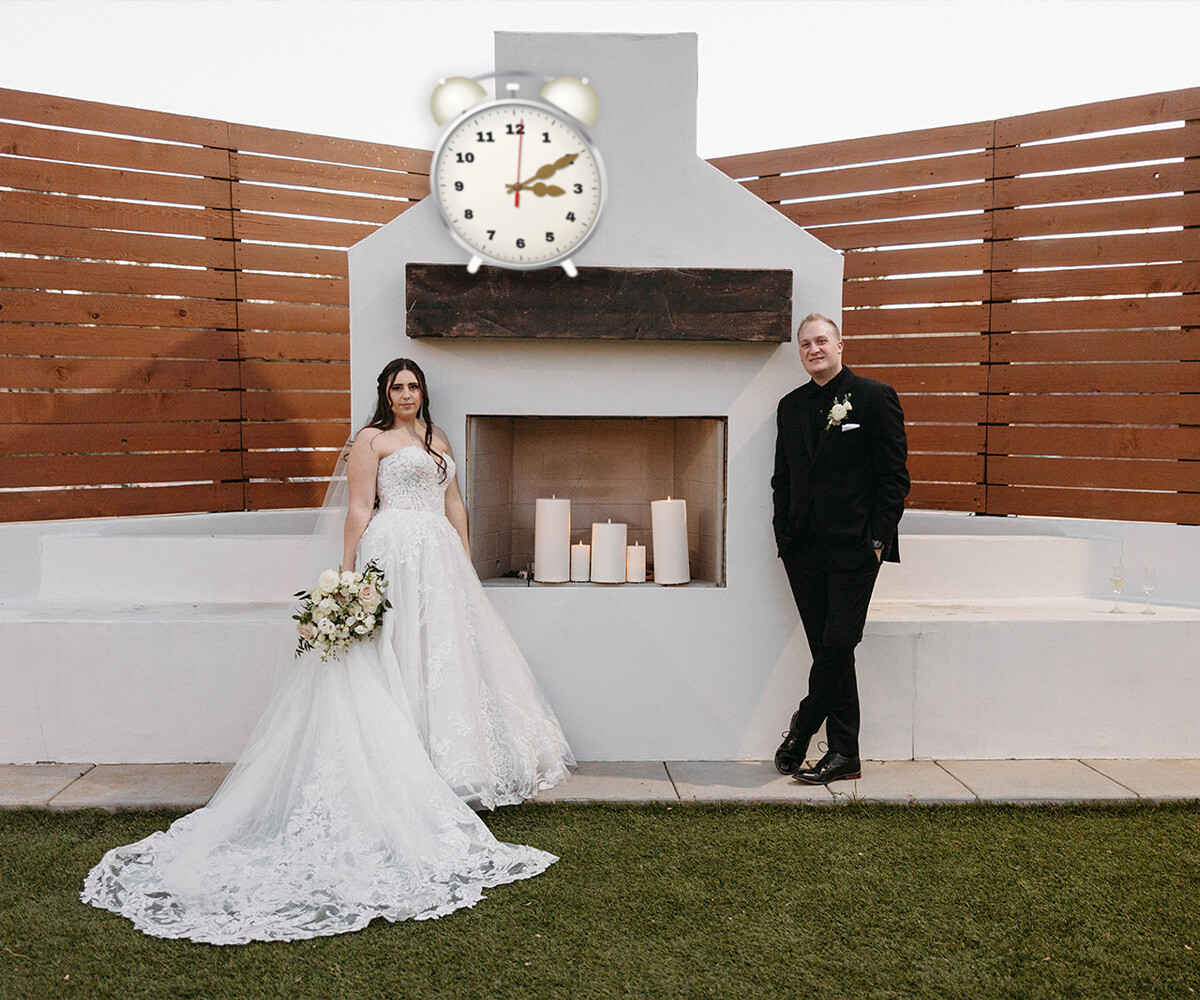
3:10:01
